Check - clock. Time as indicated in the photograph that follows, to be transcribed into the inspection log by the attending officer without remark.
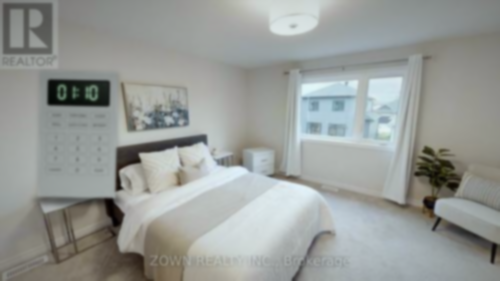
1:10
